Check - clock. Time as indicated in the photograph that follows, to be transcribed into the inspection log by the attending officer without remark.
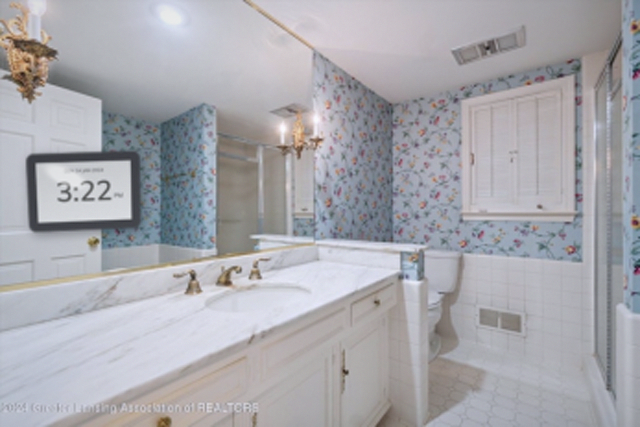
3:22
